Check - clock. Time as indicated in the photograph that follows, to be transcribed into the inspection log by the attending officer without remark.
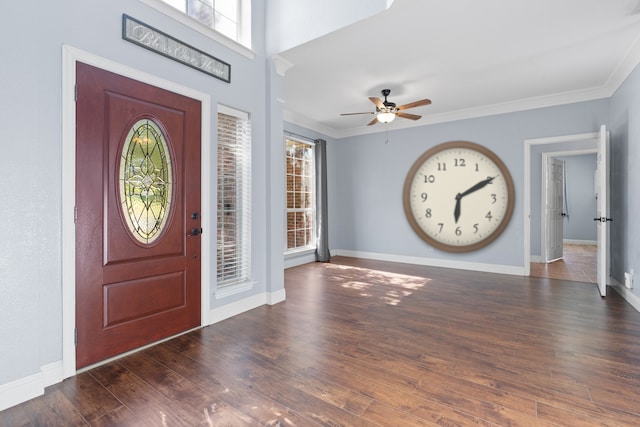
6:10
